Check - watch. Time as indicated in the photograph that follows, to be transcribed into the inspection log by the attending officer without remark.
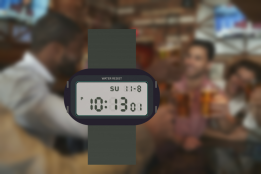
10:13:01
